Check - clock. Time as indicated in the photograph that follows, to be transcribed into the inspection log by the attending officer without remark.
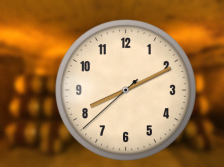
8:10:38
